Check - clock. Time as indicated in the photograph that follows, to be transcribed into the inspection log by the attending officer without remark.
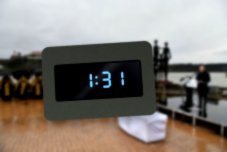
1:31
